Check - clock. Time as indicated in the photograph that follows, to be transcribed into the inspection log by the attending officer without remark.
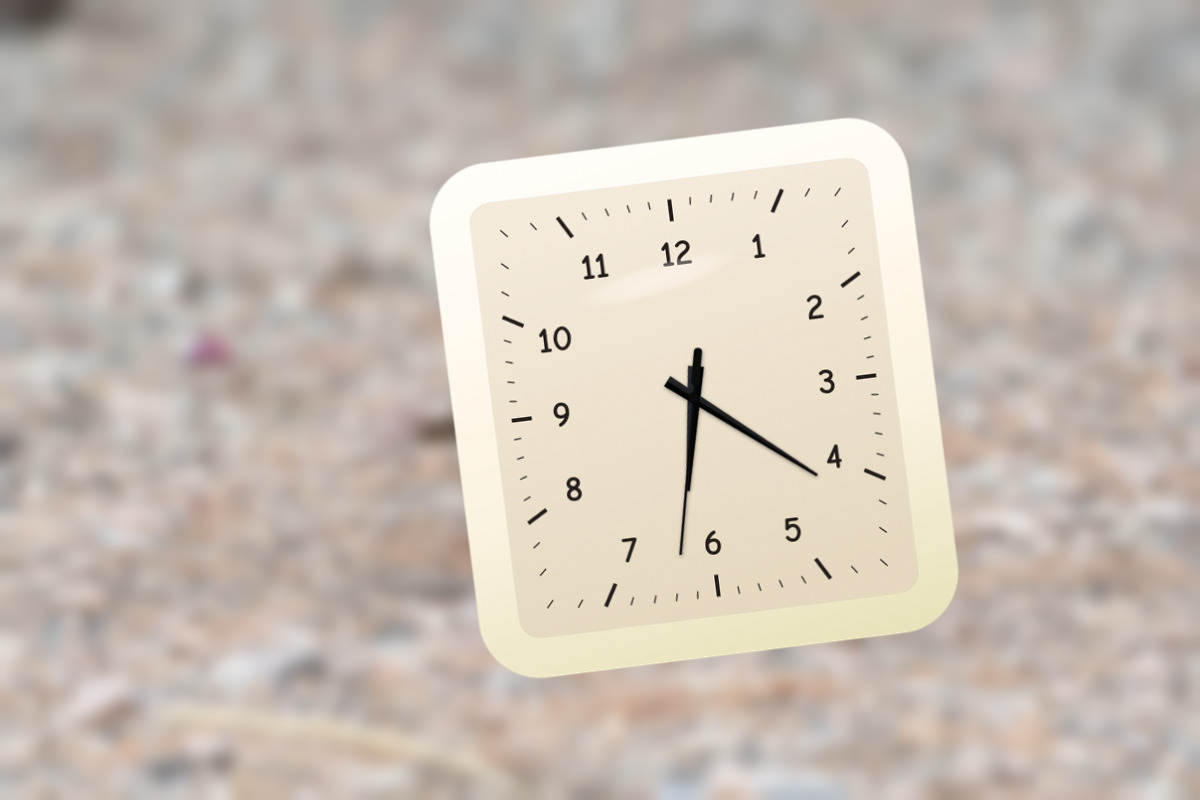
6:21:32
